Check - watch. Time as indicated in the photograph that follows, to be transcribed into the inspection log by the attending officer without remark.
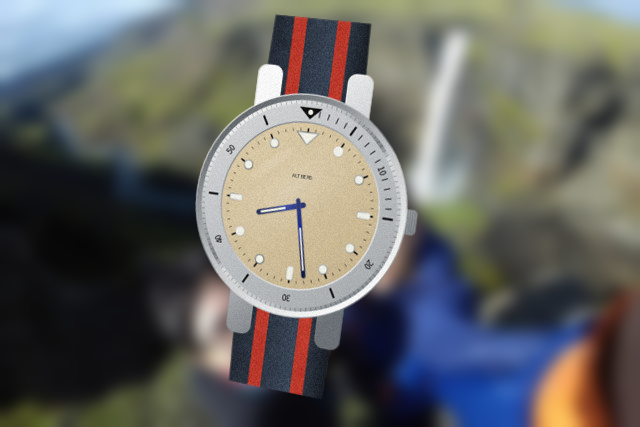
8:28
